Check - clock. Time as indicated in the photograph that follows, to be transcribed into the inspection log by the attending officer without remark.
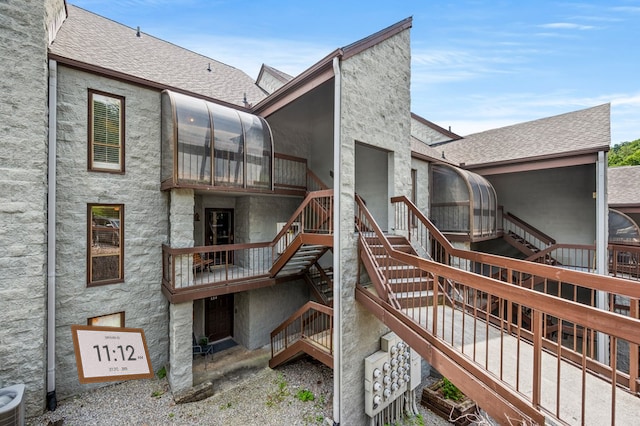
11:12
